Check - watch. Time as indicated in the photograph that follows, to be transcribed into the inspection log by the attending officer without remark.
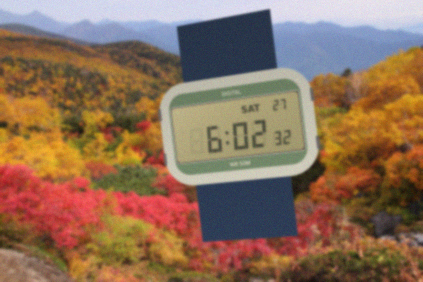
6:02:32
